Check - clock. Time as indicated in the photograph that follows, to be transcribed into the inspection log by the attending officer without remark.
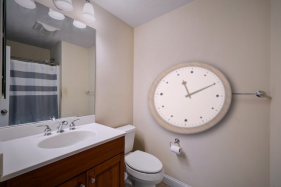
11:10
